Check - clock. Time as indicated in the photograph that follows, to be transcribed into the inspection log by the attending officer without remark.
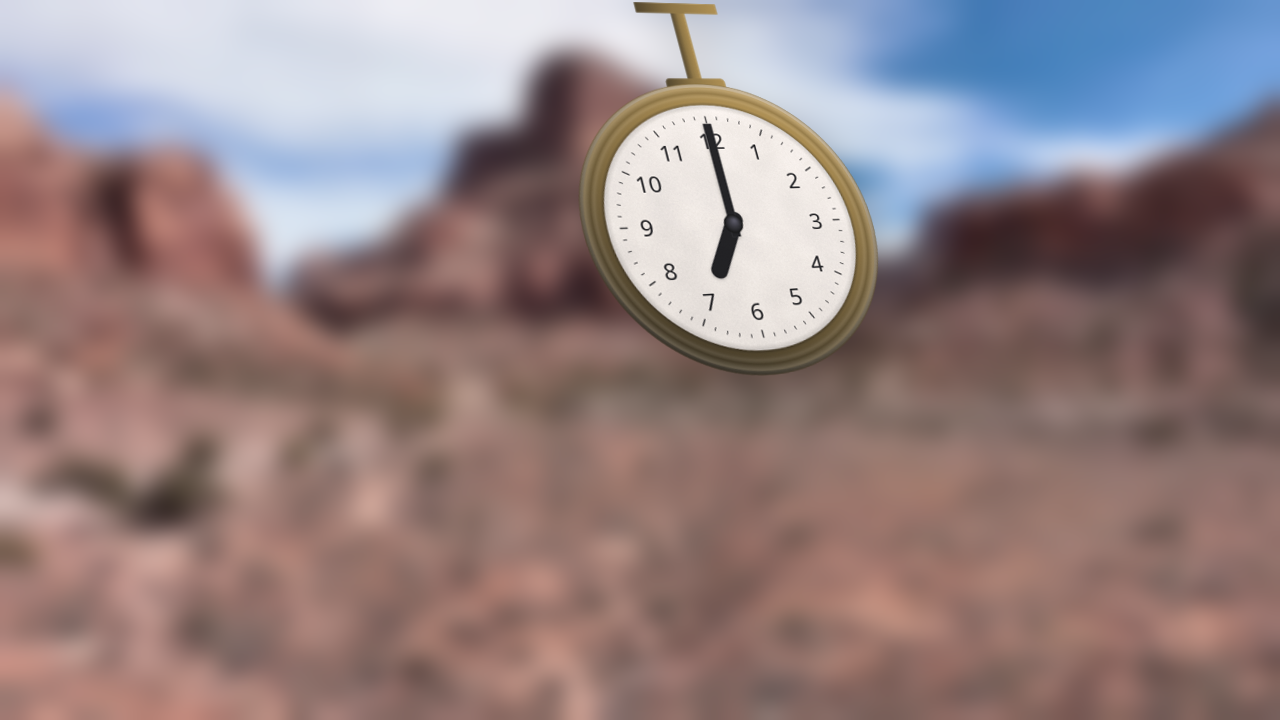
7:00
